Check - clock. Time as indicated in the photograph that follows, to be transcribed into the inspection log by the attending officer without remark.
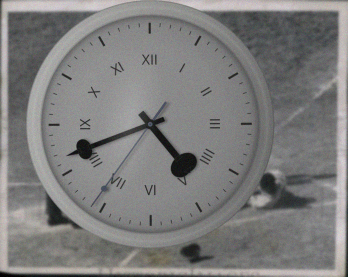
4:41:36
